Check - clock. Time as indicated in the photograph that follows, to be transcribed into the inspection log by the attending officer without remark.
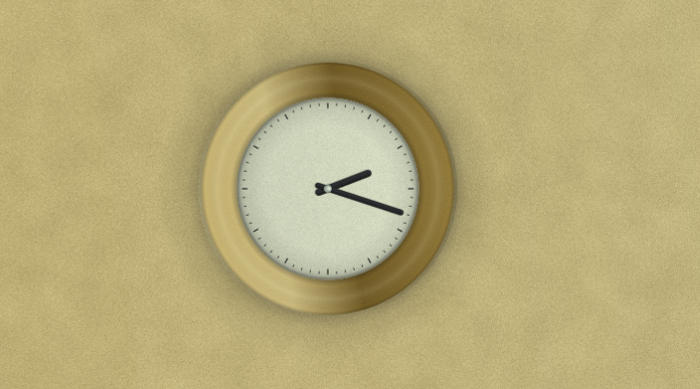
2:18
